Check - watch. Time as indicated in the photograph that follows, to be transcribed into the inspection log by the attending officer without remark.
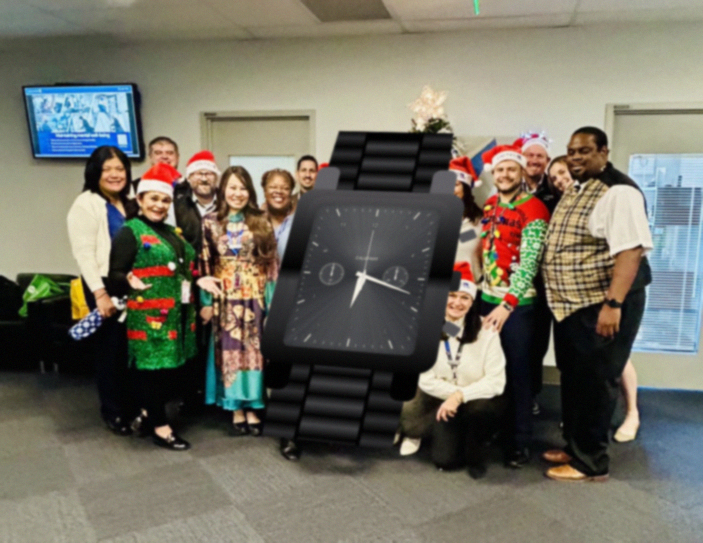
6:18
